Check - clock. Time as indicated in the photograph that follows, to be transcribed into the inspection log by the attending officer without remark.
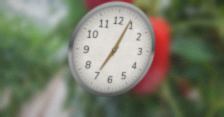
7:04
